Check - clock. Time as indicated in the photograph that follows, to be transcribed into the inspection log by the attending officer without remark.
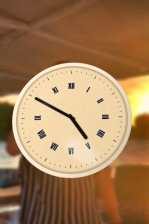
4:50
